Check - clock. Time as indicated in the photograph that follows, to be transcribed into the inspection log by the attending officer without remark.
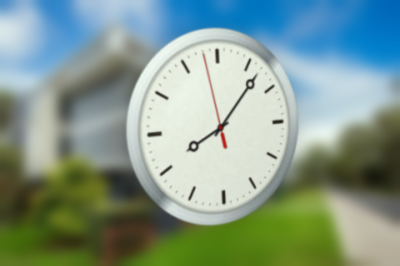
8:06:58
